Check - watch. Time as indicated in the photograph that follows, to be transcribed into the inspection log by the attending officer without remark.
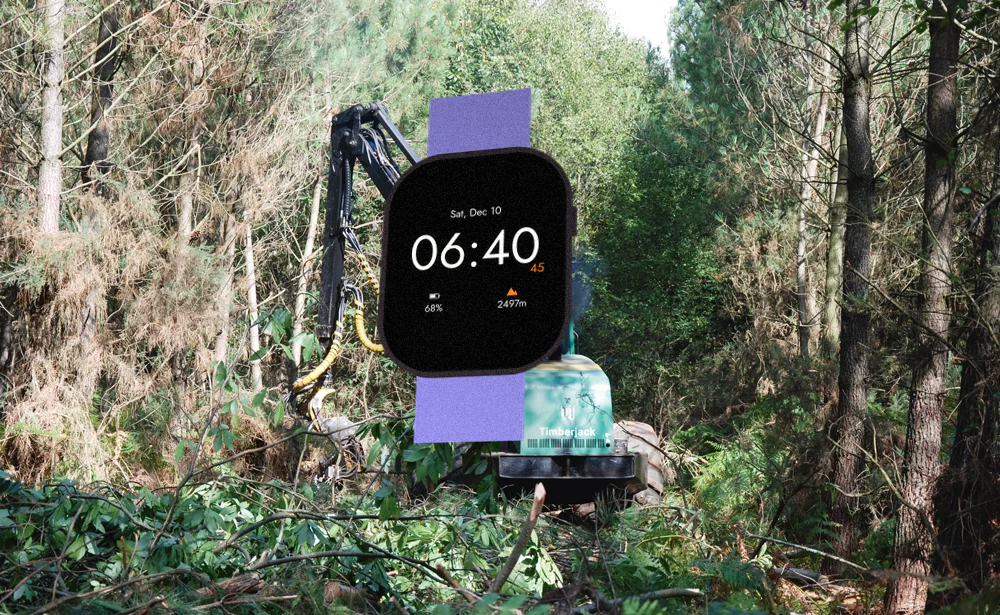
6:40:45
